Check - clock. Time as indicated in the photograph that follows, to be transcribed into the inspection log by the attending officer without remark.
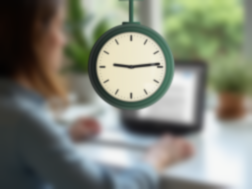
9:14
